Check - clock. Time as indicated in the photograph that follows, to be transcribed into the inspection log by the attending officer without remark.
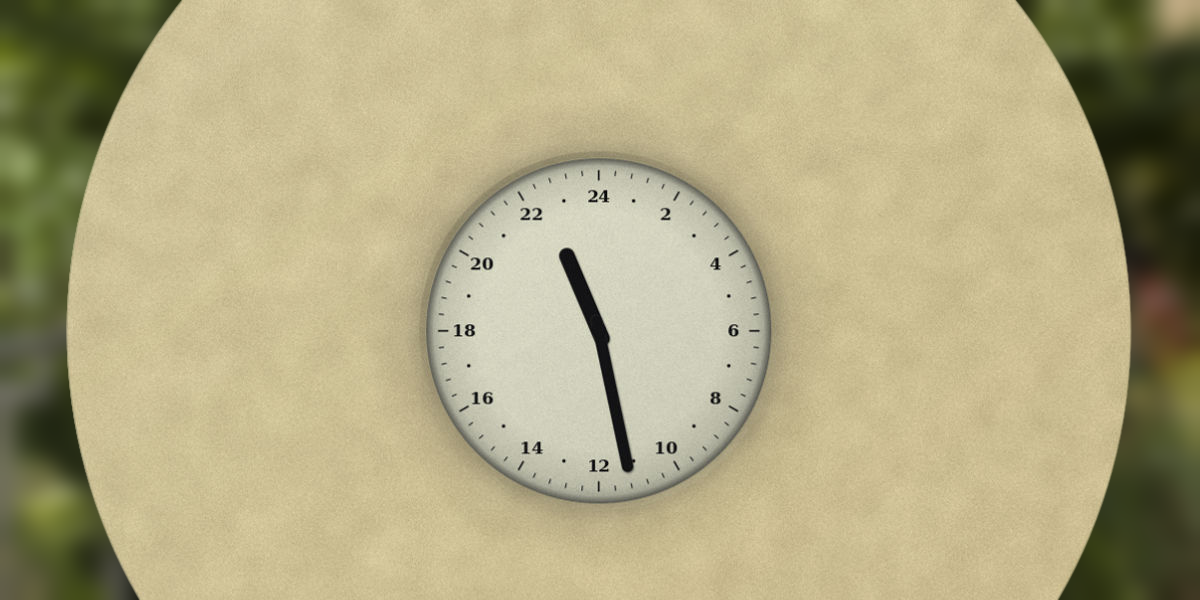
22:28
